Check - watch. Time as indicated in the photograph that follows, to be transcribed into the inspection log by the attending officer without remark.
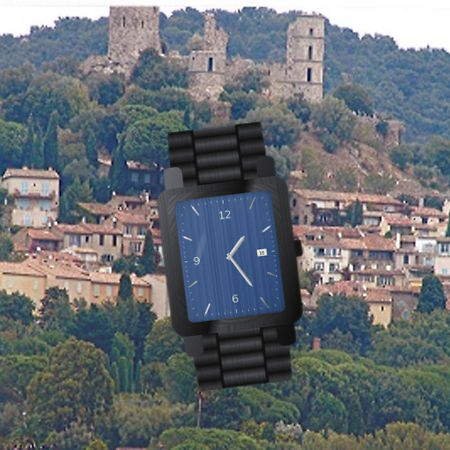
1:25
